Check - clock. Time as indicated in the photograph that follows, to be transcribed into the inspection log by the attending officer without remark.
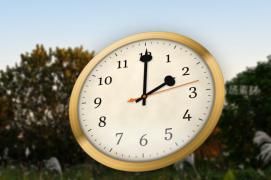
2:00:13
